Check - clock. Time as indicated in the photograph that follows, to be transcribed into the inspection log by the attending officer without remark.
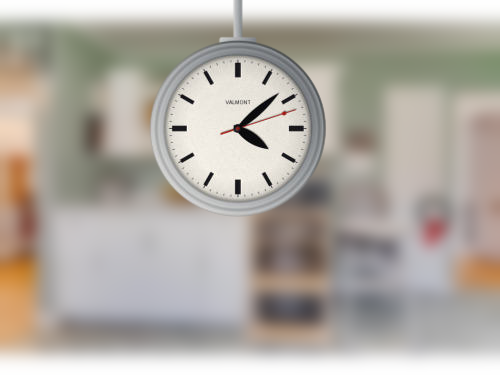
4:08:12
